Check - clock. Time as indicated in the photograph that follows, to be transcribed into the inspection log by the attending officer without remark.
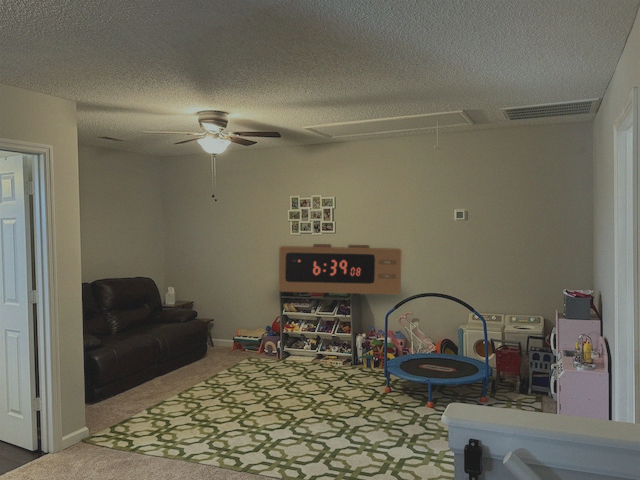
6:39:08
